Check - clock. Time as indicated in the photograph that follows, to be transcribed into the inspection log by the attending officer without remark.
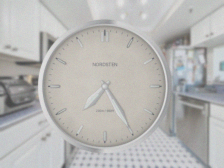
7:25
